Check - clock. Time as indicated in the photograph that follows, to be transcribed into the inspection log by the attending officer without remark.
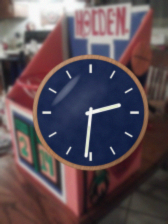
2:31
